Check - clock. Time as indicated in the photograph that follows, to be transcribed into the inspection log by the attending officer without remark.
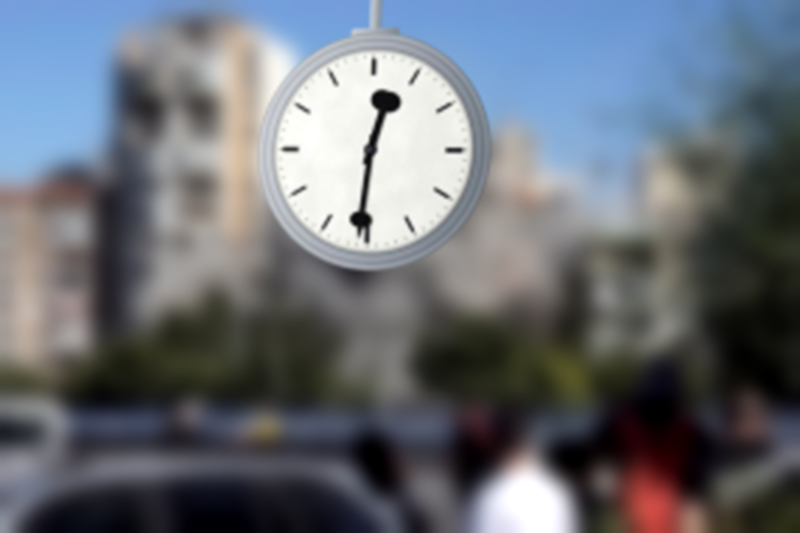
12:31
